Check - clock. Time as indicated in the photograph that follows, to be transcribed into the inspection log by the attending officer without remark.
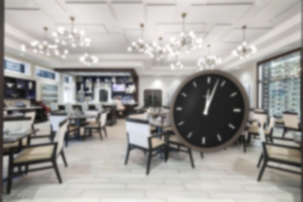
12:03
